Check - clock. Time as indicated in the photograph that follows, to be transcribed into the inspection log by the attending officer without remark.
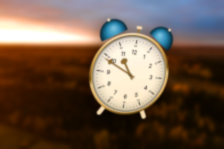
10:49
